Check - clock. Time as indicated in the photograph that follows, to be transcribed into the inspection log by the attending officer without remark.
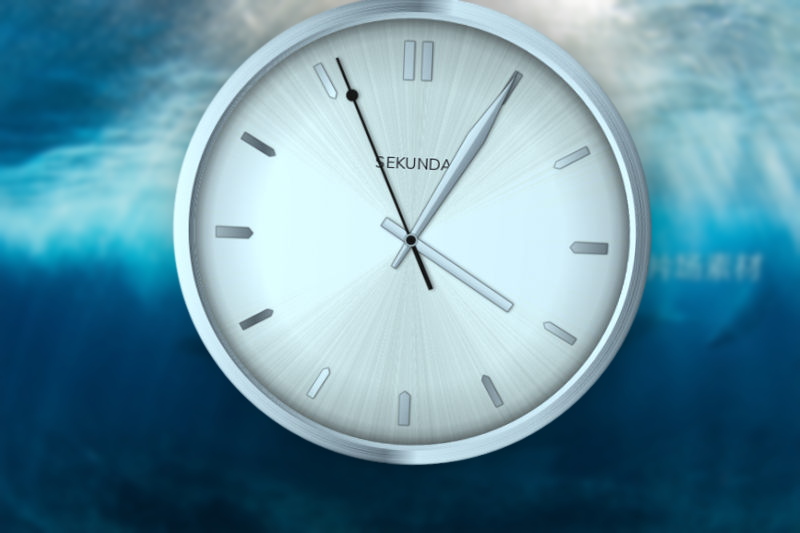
4:04:56
